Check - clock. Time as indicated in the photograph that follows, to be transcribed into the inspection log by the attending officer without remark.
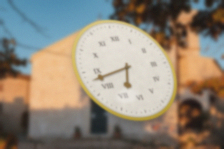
6:43
